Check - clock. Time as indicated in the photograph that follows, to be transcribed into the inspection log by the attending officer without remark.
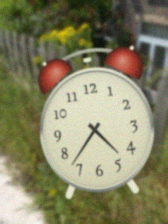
4:37
